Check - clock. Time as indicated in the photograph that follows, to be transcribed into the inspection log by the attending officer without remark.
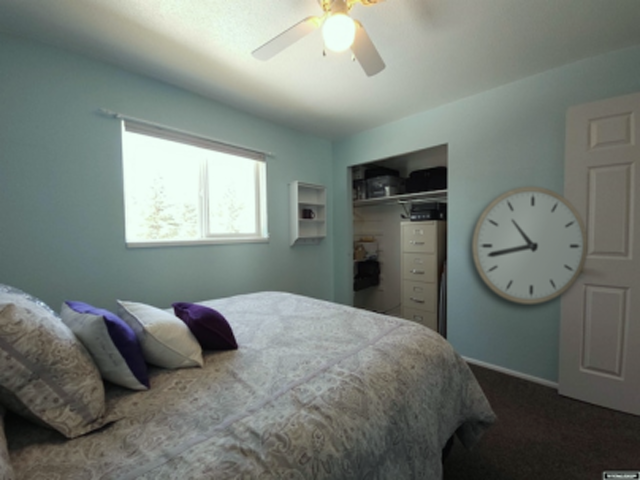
10:43
